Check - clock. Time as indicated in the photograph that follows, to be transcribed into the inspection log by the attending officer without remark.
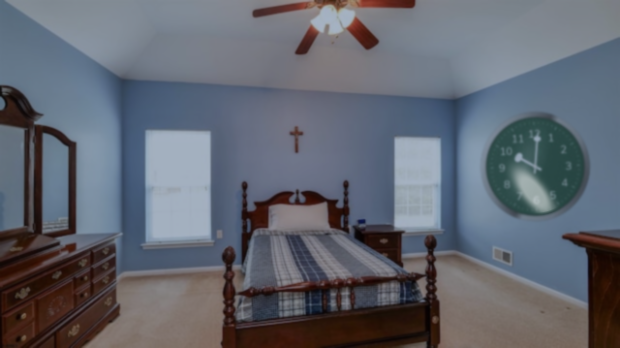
10:01
